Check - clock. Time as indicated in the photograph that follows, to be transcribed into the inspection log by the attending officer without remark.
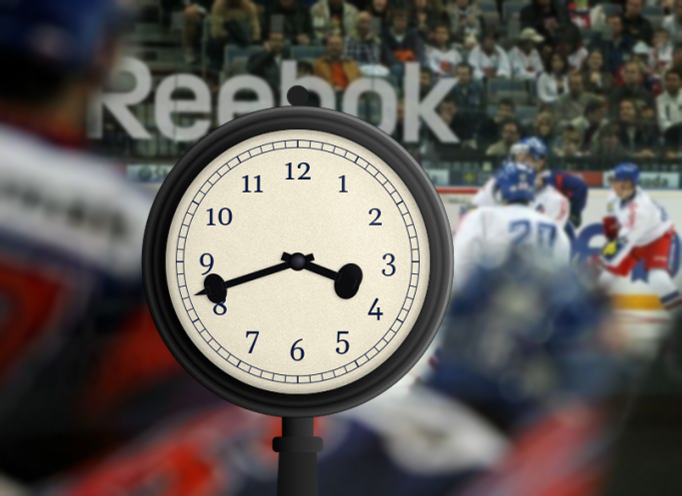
3:42
